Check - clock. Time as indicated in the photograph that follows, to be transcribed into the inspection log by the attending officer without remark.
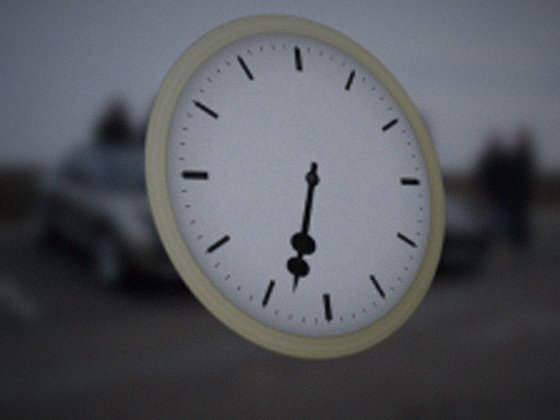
6:33
